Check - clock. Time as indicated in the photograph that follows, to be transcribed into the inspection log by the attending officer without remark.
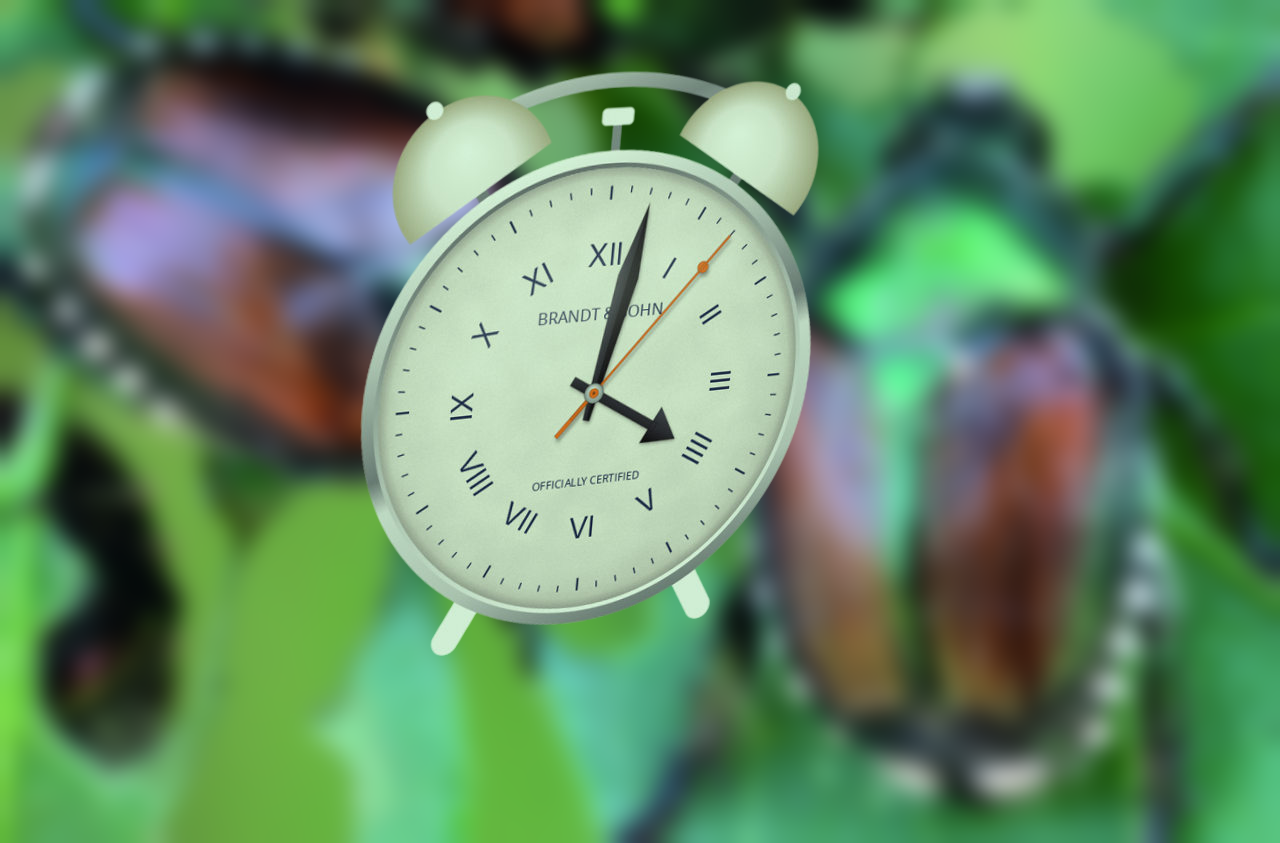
4:02:07
